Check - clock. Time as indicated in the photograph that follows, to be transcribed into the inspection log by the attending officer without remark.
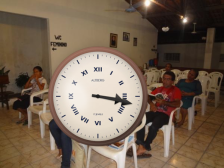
3:17
